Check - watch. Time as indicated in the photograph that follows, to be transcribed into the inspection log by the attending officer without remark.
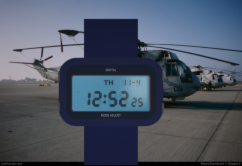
12:52:25
